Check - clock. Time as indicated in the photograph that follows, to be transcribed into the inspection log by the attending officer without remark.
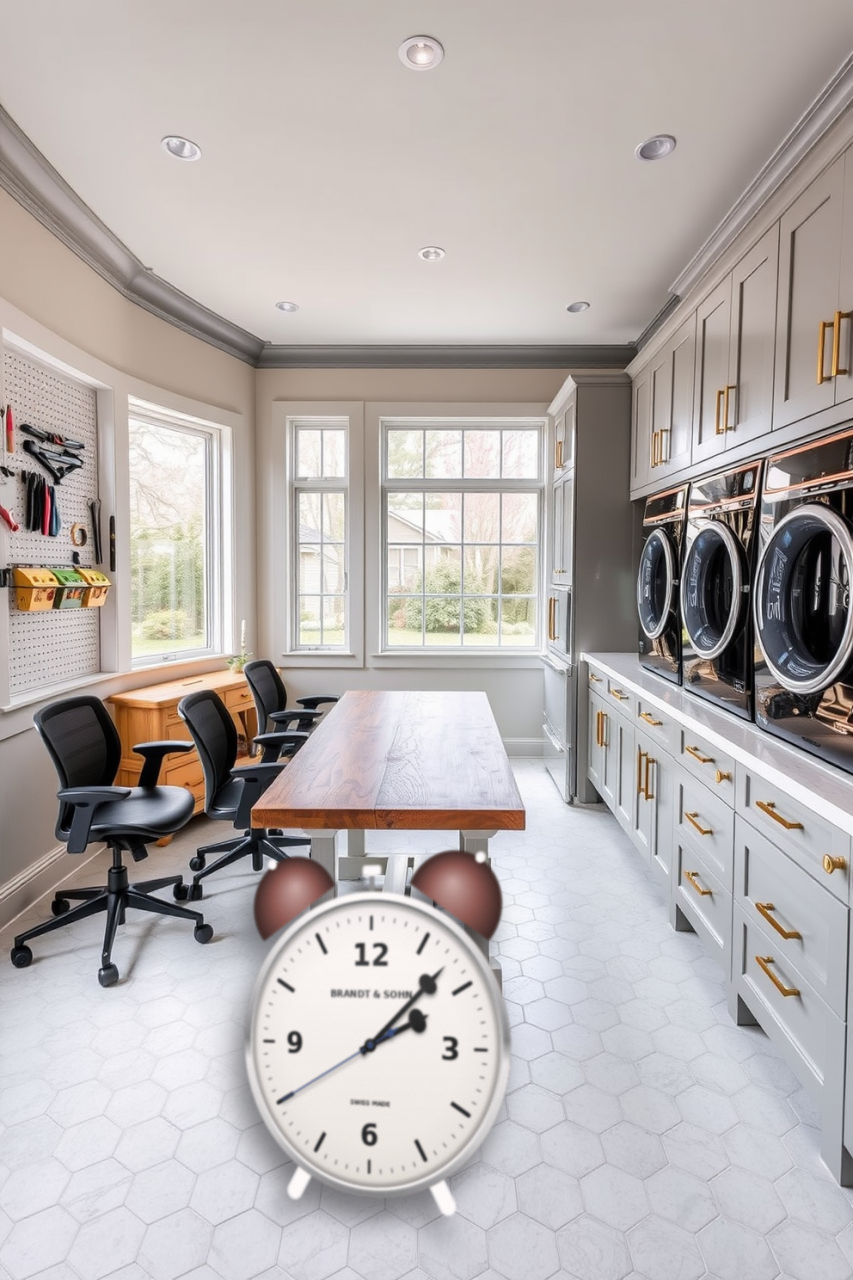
2:07:40
